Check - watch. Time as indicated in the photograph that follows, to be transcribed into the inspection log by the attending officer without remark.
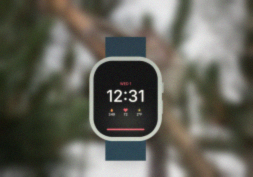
12:31
